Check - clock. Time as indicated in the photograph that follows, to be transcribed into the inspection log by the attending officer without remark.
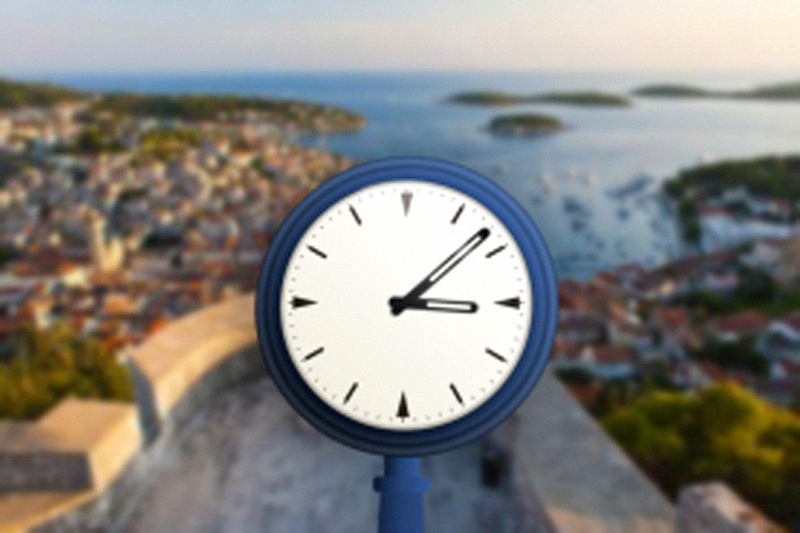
3:08
